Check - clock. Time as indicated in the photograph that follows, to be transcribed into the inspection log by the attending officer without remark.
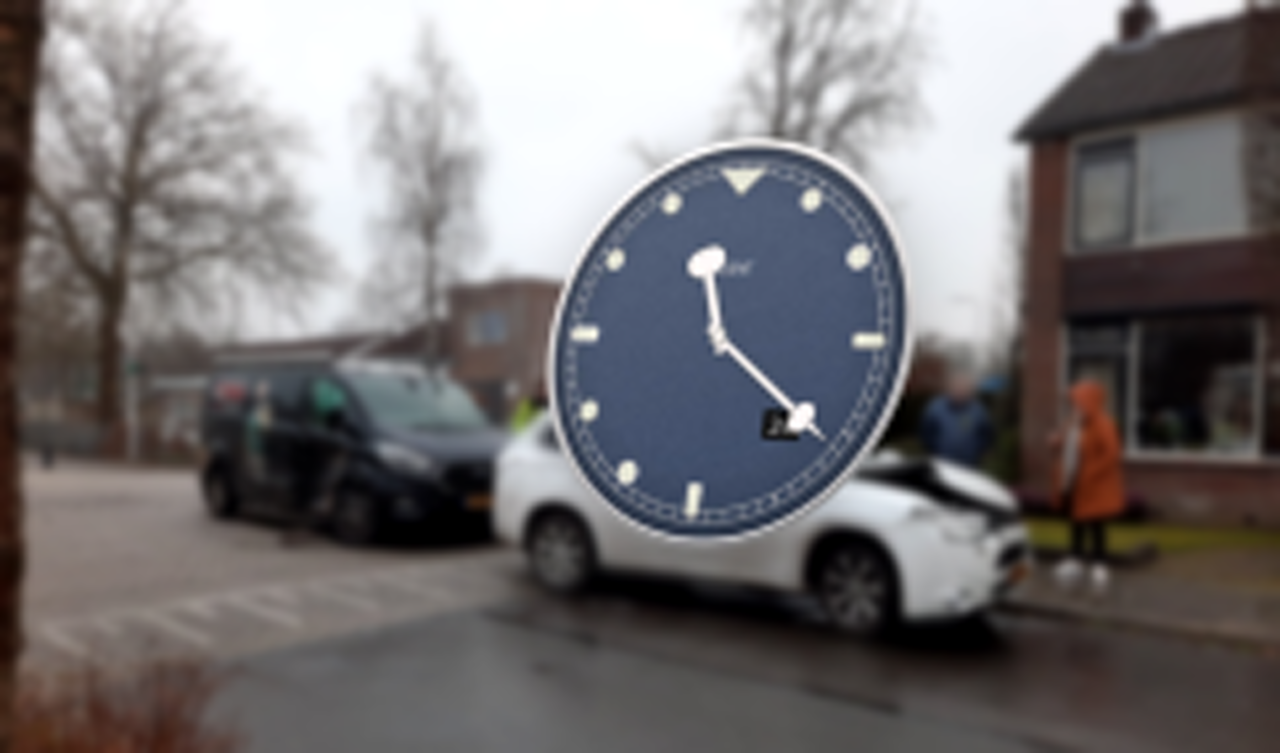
11:21
